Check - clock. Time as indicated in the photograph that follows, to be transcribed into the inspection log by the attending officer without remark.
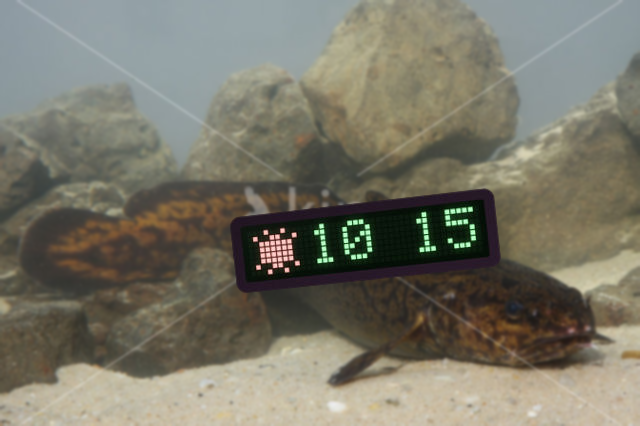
10:15
